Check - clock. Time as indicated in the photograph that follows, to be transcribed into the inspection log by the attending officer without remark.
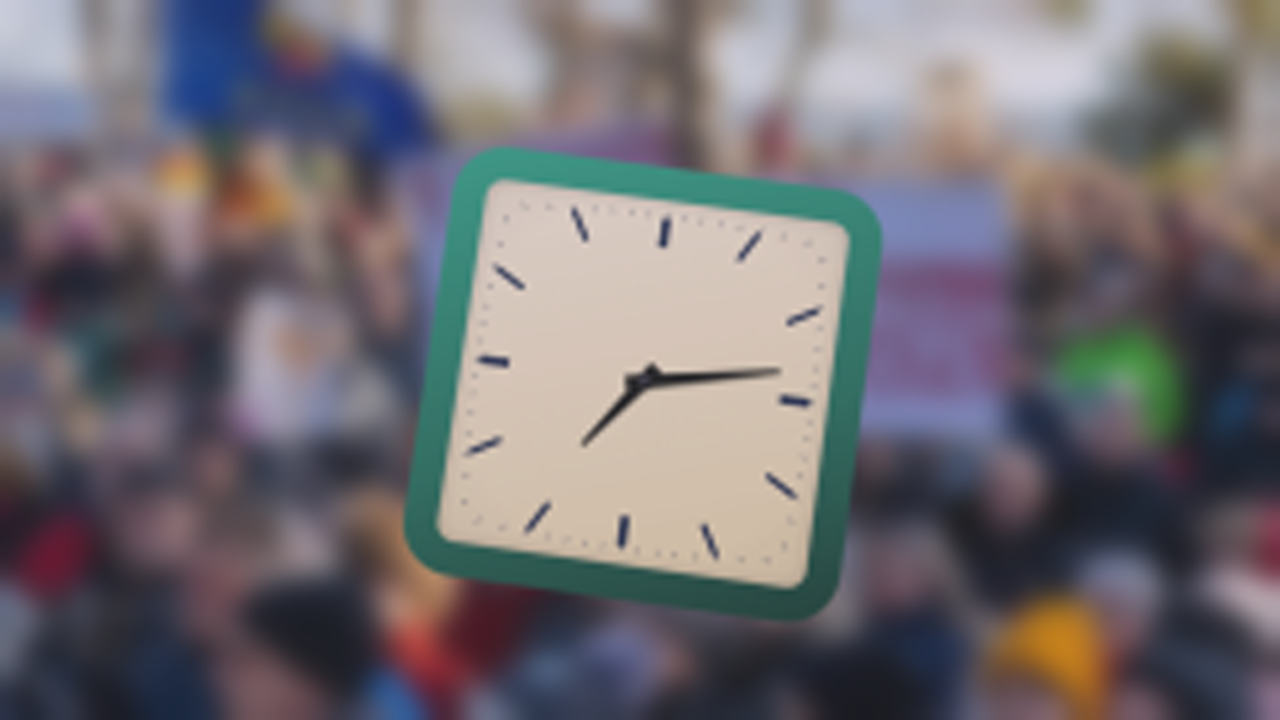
7:13
